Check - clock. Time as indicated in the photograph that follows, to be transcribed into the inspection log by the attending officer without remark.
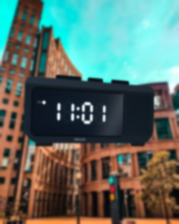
11:01
